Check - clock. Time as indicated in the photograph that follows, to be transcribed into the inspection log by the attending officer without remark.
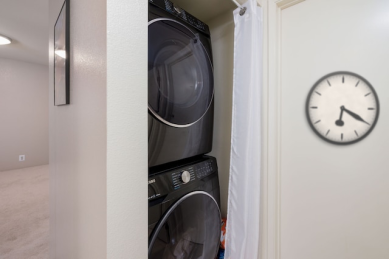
6:20
